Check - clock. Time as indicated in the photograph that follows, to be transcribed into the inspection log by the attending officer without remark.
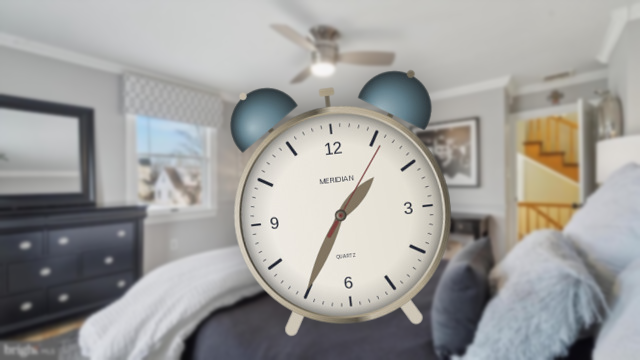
1:35:06
